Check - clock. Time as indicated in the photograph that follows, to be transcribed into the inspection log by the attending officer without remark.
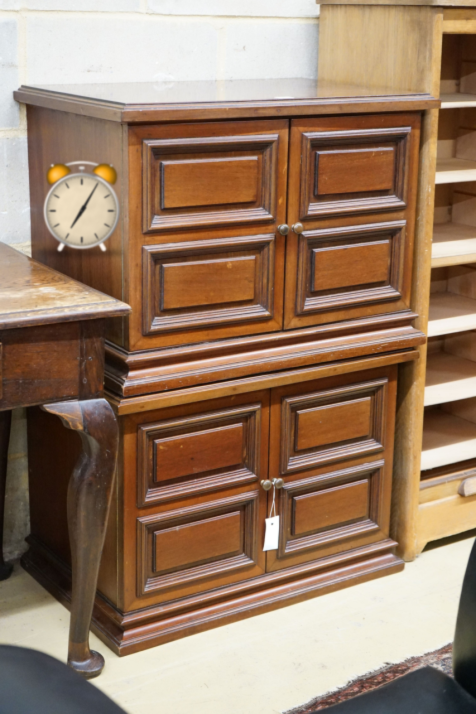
7:05
